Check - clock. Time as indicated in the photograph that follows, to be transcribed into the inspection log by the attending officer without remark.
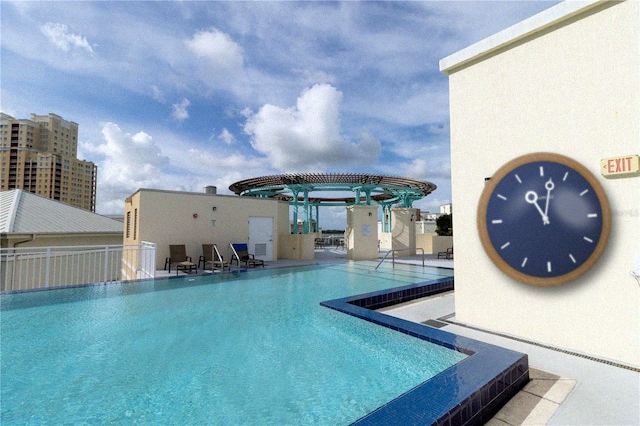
11:02
